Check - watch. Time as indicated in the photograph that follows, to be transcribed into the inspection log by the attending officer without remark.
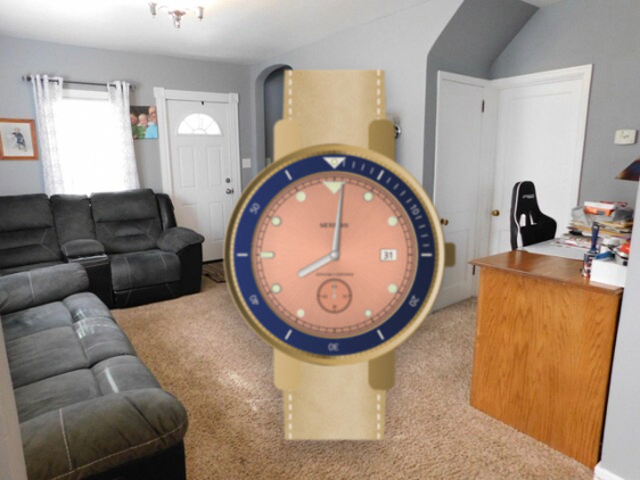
8:01
